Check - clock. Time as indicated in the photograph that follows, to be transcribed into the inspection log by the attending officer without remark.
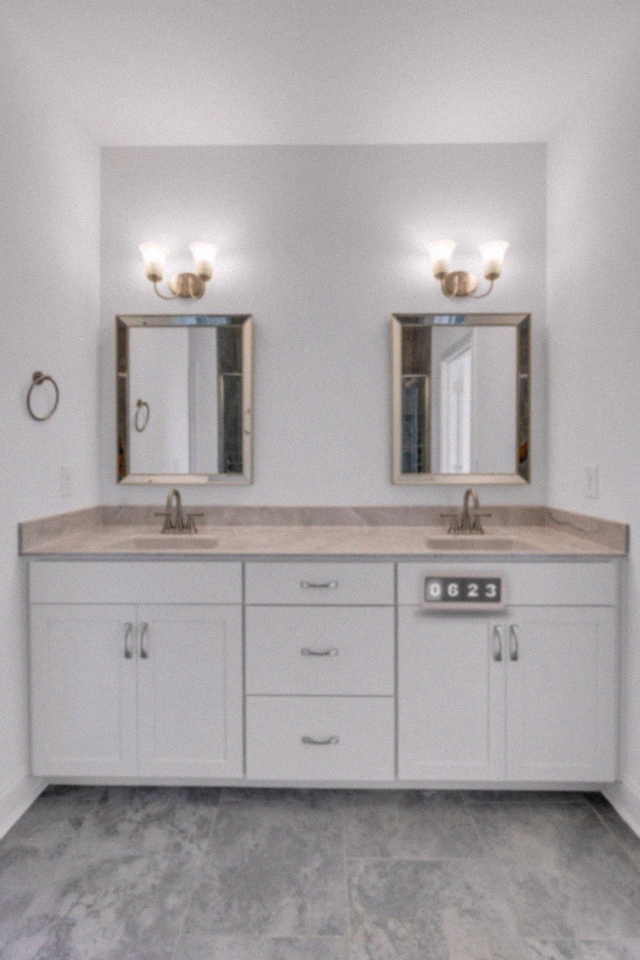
6:23
